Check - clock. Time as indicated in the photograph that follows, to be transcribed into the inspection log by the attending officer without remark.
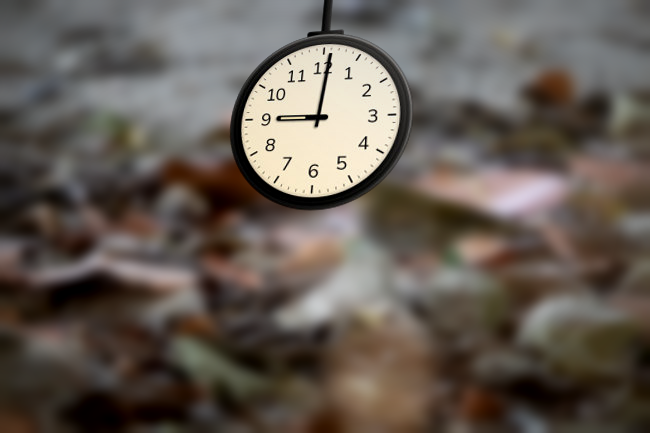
9:01
